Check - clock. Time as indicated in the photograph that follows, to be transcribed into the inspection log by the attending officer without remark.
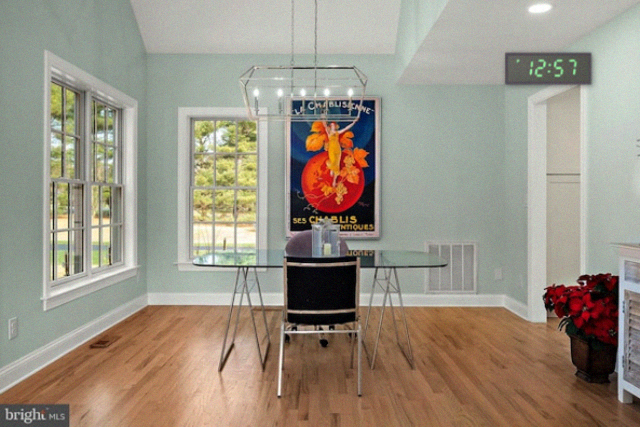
12:57
